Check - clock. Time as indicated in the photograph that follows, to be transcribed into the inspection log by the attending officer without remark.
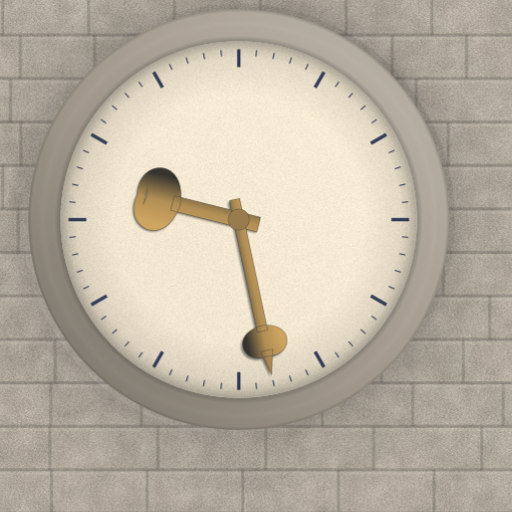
9:28
